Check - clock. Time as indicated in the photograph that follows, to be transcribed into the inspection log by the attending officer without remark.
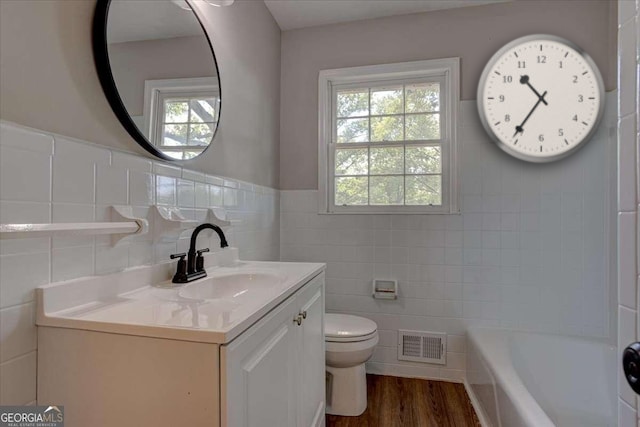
10:36
